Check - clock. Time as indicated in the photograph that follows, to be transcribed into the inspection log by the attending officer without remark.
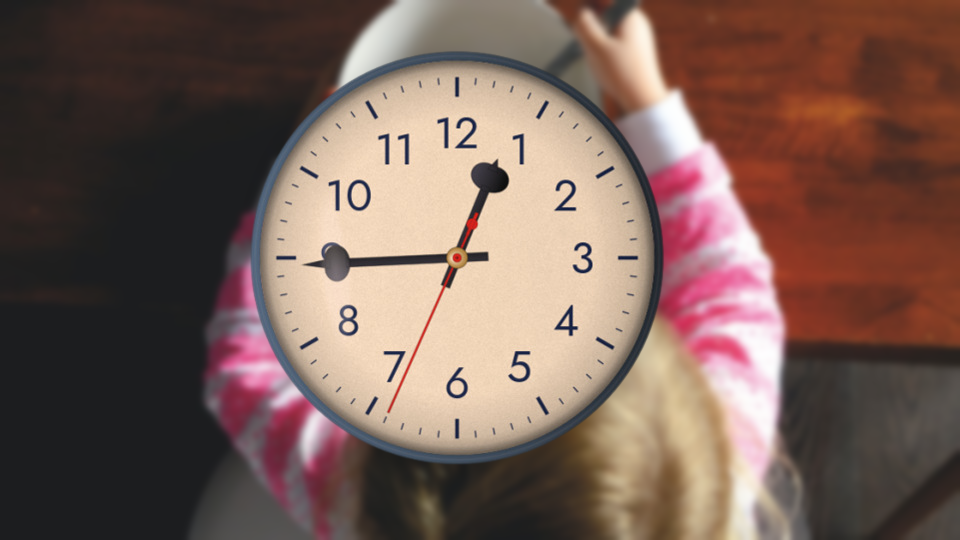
12:44:34
